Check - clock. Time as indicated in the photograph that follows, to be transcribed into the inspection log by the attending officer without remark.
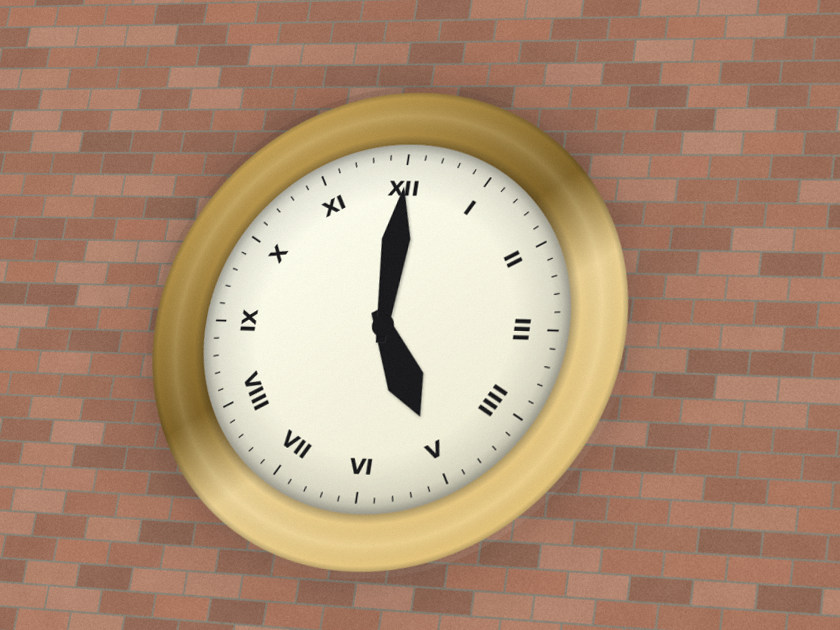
5:00
